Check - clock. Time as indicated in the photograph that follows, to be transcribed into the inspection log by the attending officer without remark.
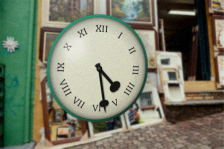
4:28
